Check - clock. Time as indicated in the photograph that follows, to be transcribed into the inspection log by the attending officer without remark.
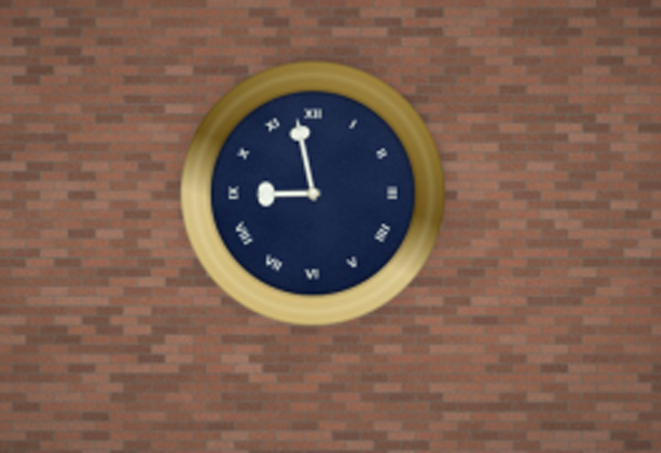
8:58
